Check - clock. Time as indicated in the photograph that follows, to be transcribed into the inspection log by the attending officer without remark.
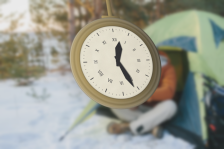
12:26
